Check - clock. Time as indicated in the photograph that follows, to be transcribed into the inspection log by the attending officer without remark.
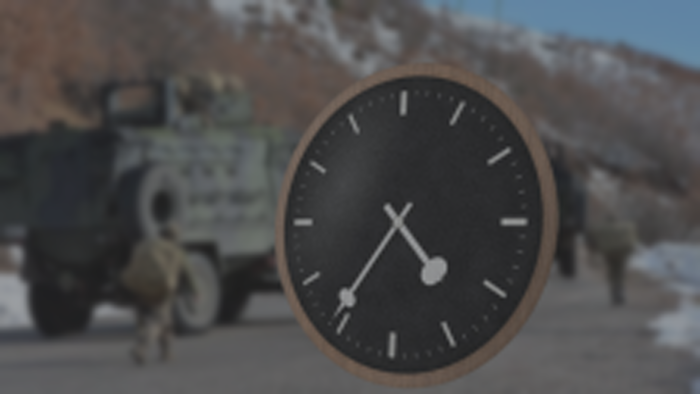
4:36
